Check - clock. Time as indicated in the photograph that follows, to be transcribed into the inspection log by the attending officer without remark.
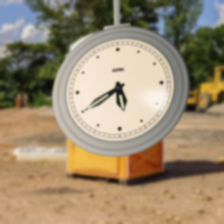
5:40
